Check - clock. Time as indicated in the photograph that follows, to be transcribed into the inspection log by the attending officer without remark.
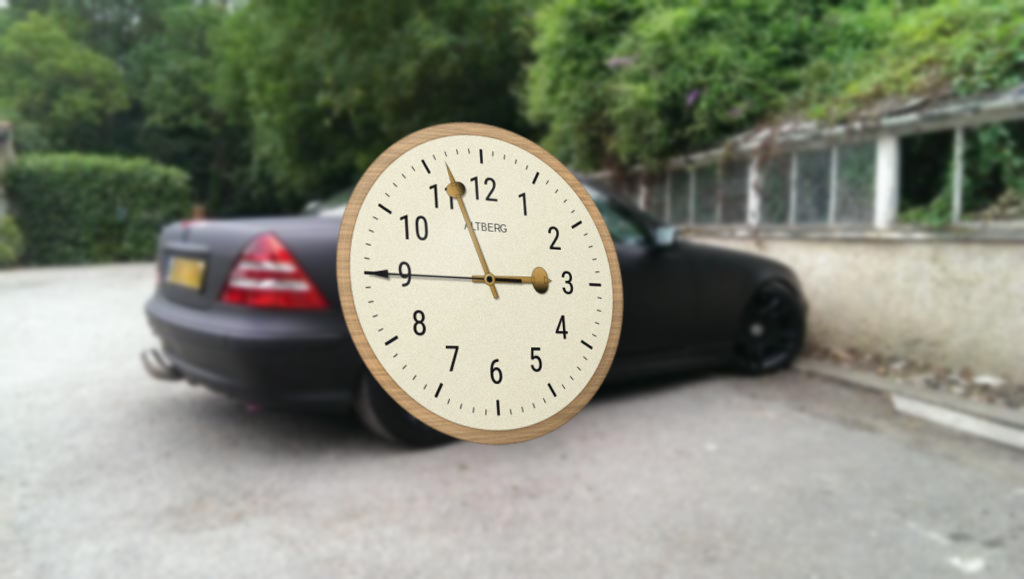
2:56:45
